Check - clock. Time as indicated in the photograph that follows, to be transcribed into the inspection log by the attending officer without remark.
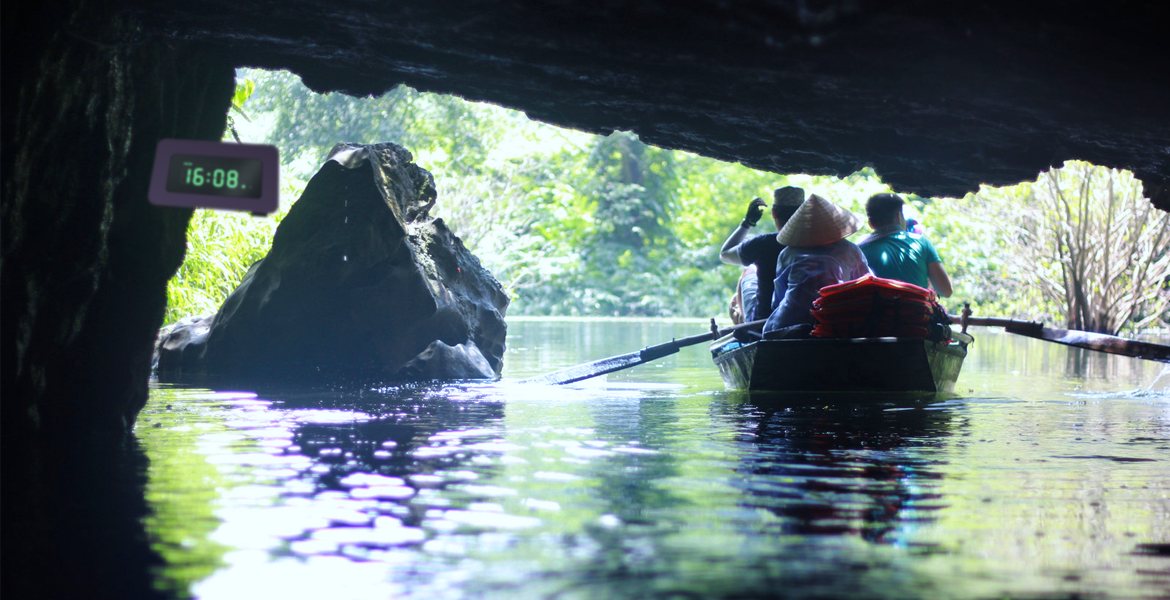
16:08
